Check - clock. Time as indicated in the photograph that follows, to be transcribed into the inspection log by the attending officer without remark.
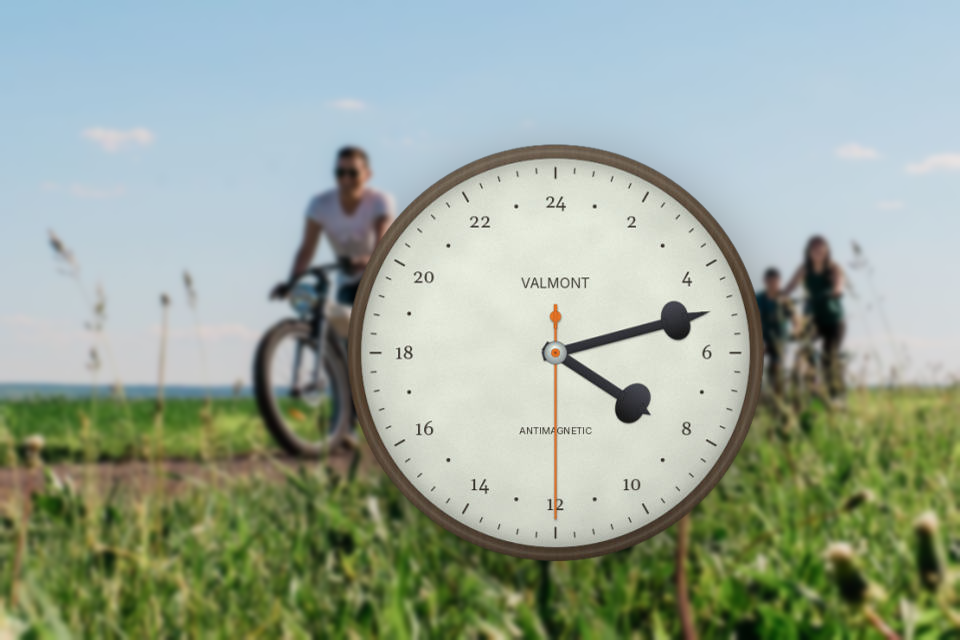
8:12:30
